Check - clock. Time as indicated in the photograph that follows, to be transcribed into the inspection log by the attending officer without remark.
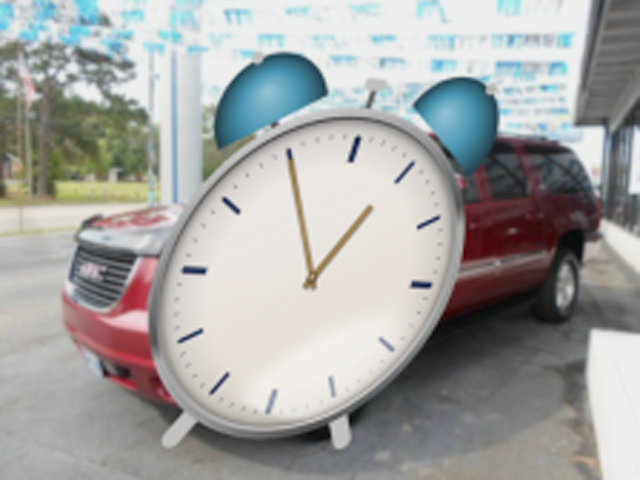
12:55
